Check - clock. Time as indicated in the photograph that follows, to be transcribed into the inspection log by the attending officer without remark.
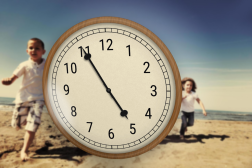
4:55
